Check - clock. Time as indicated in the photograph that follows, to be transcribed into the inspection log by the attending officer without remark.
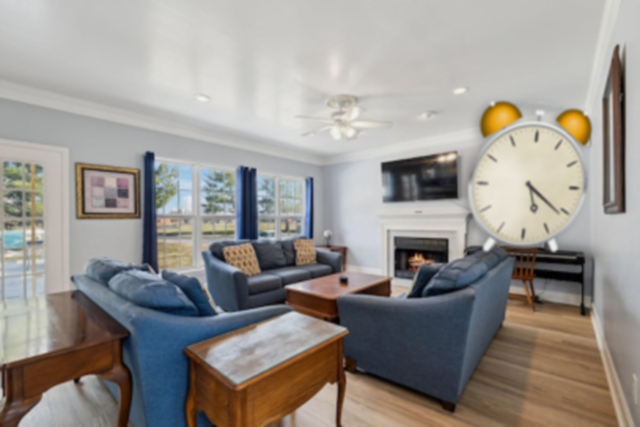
5:21
